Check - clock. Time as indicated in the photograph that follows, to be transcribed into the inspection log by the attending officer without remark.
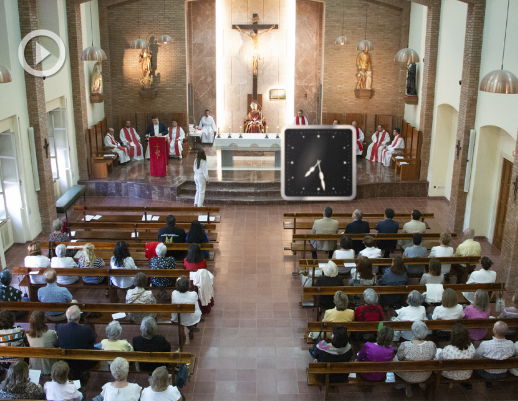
7:28
